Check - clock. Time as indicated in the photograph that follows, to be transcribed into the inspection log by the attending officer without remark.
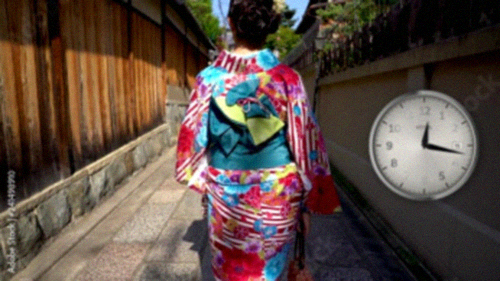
12:17
